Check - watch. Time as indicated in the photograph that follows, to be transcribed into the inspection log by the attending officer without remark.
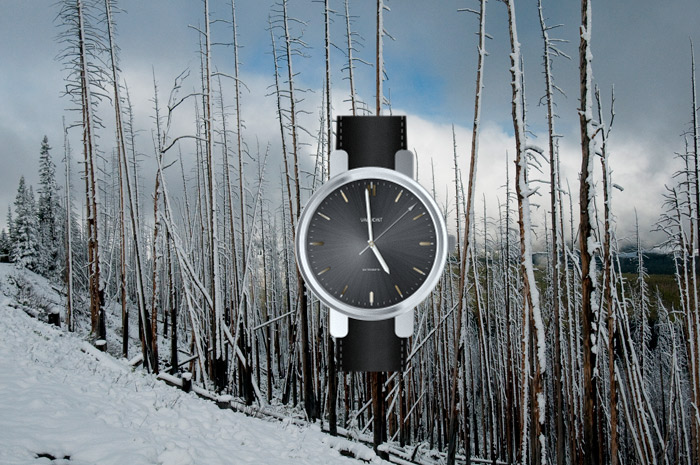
4:59:08
